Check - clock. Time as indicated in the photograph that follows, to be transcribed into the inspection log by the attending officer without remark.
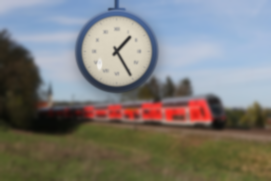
1:25
